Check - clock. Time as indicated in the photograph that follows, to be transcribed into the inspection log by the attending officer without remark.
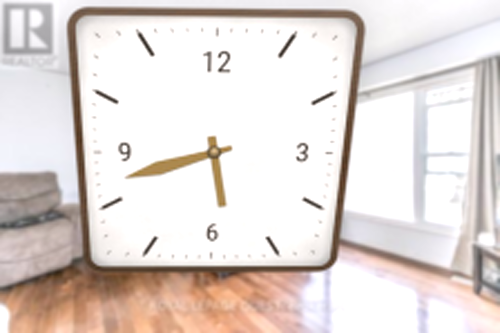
5:42
